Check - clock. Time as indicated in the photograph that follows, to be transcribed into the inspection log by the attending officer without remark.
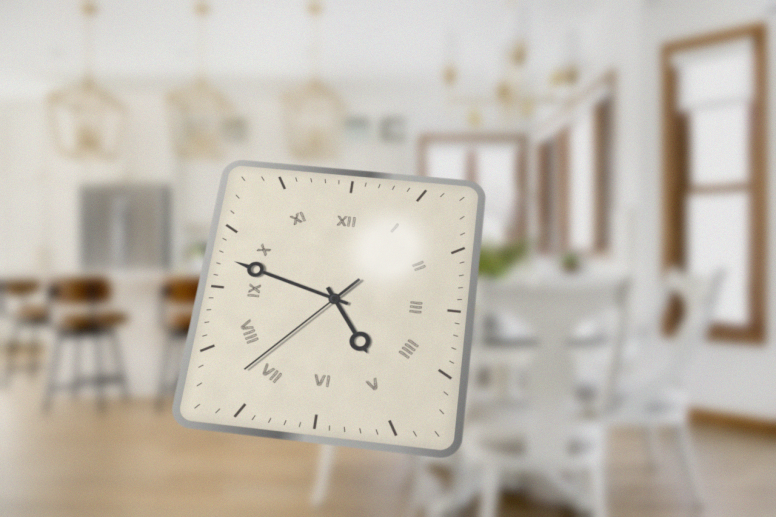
4:47:37
